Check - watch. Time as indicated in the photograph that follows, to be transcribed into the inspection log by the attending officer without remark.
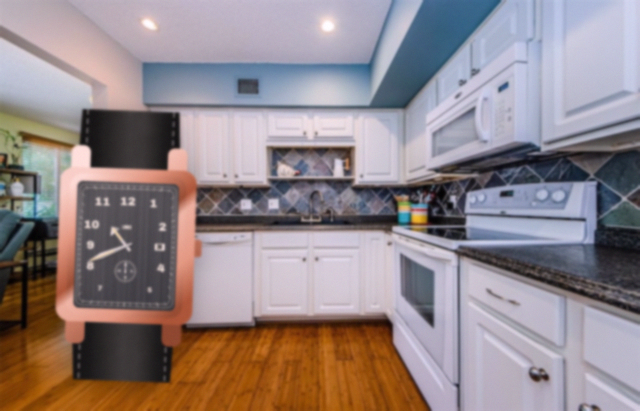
10:41
